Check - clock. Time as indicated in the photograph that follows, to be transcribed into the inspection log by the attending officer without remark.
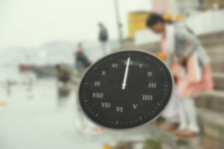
12:00
